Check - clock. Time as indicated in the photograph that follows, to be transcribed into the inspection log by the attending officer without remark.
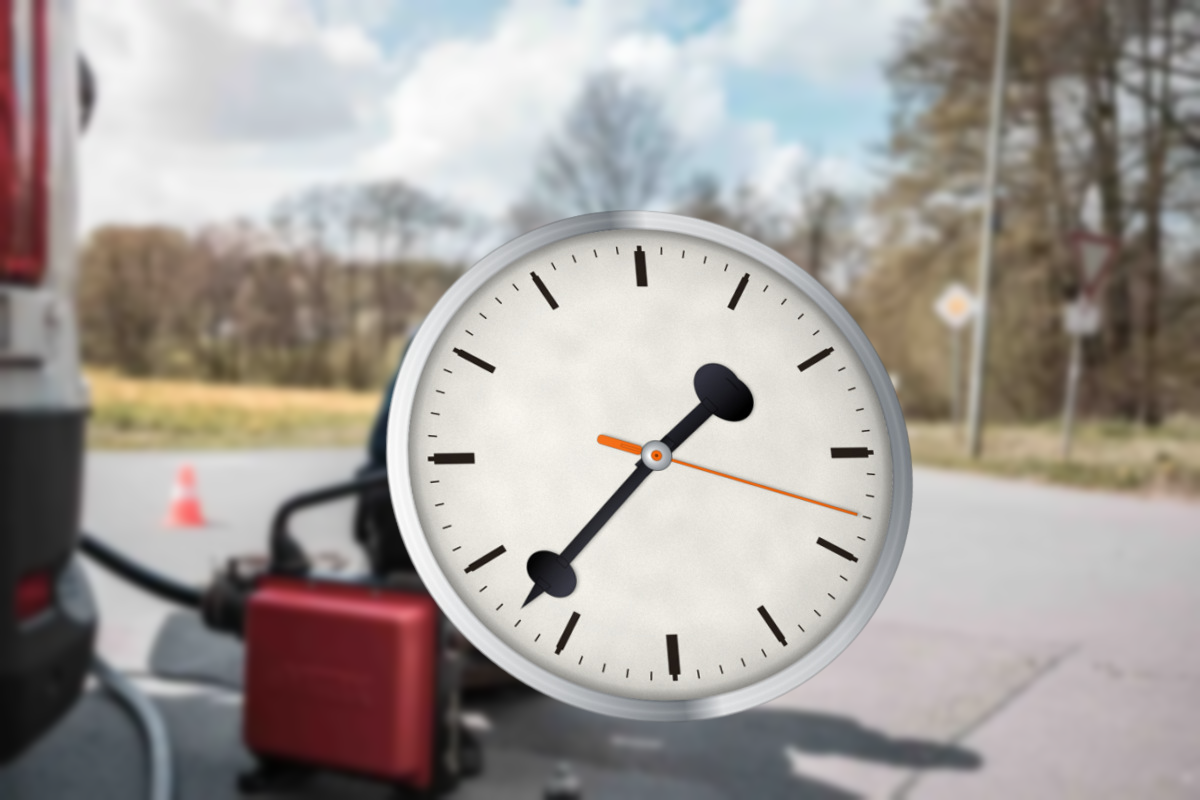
1:37:18
